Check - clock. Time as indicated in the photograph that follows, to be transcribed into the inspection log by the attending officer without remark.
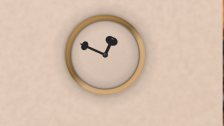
12:49
